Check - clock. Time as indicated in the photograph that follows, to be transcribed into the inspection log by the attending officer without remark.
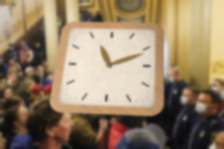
11:11
